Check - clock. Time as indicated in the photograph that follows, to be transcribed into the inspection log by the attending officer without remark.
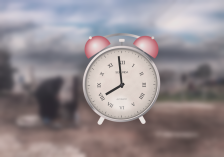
7:59
